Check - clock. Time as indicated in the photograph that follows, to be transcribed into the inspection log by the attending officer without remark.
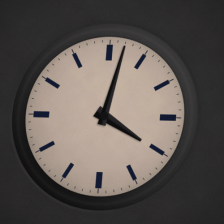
4:02
